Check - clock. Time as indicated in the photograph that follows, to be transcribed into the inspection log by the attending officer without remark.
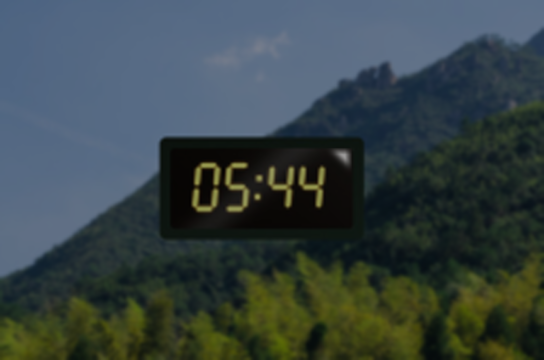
5:44
